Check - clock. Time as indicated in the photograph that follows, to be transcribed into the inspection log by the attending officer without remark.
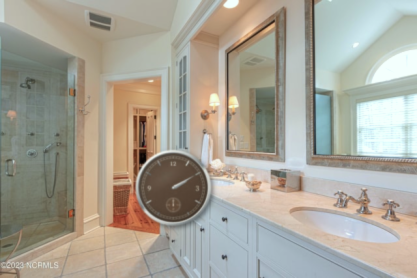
2:10
